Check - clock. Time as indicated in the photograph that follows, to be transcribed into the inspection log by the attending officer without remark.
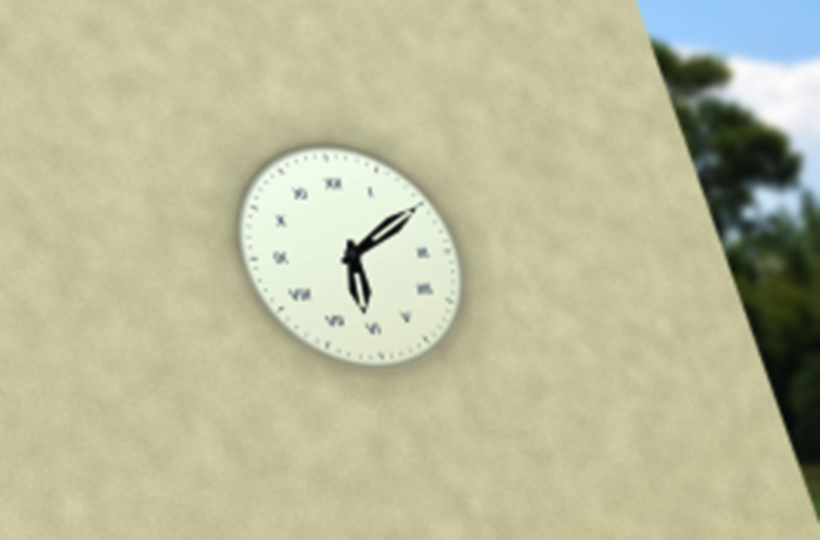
6:10
